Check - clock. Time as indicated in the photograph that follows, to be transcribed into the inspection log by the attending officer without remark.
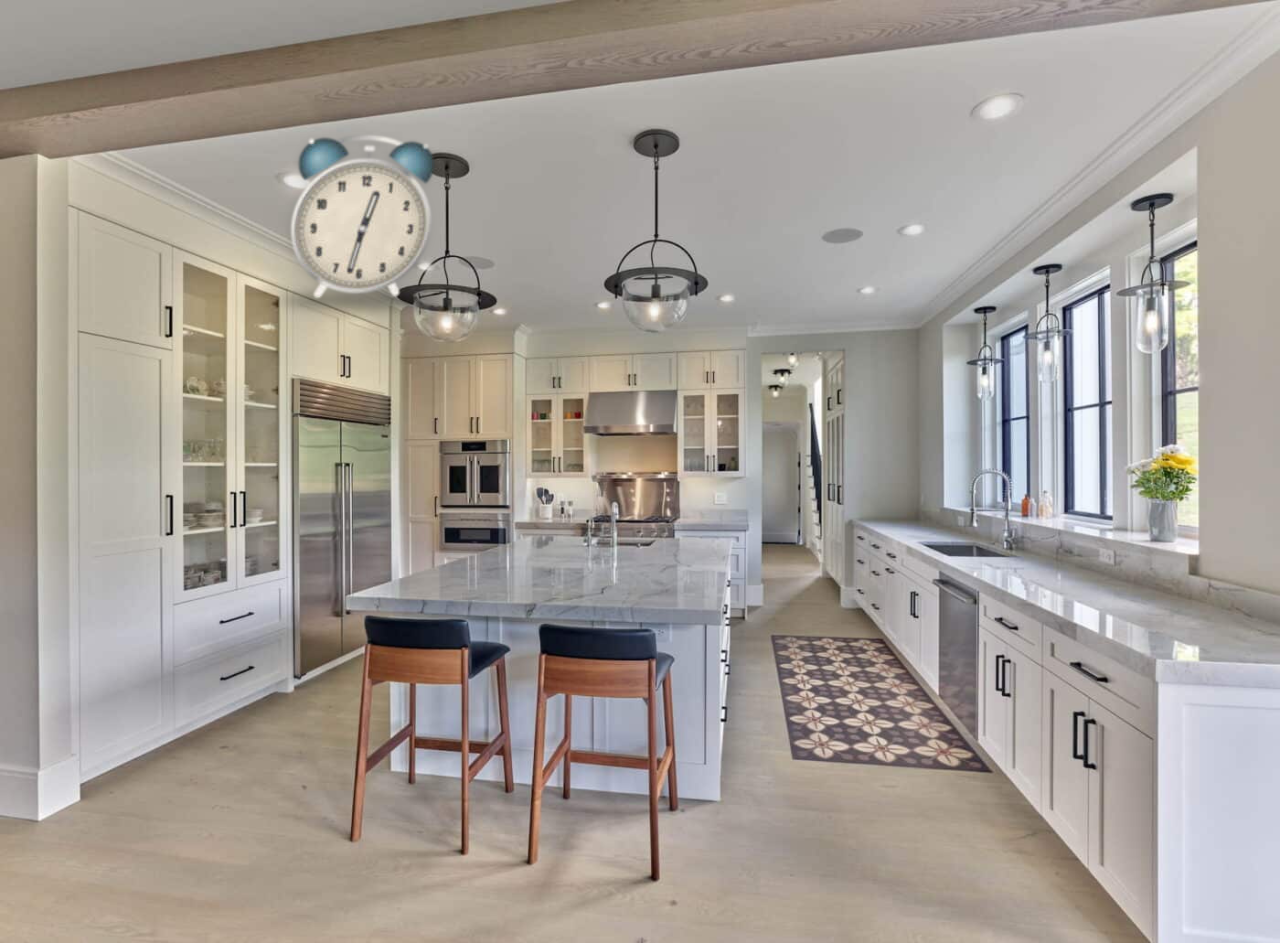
12:32
